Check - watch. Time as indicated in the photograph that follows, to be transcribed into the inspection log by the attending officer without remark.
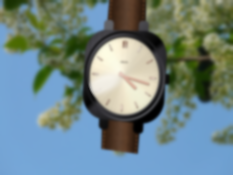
4:17
